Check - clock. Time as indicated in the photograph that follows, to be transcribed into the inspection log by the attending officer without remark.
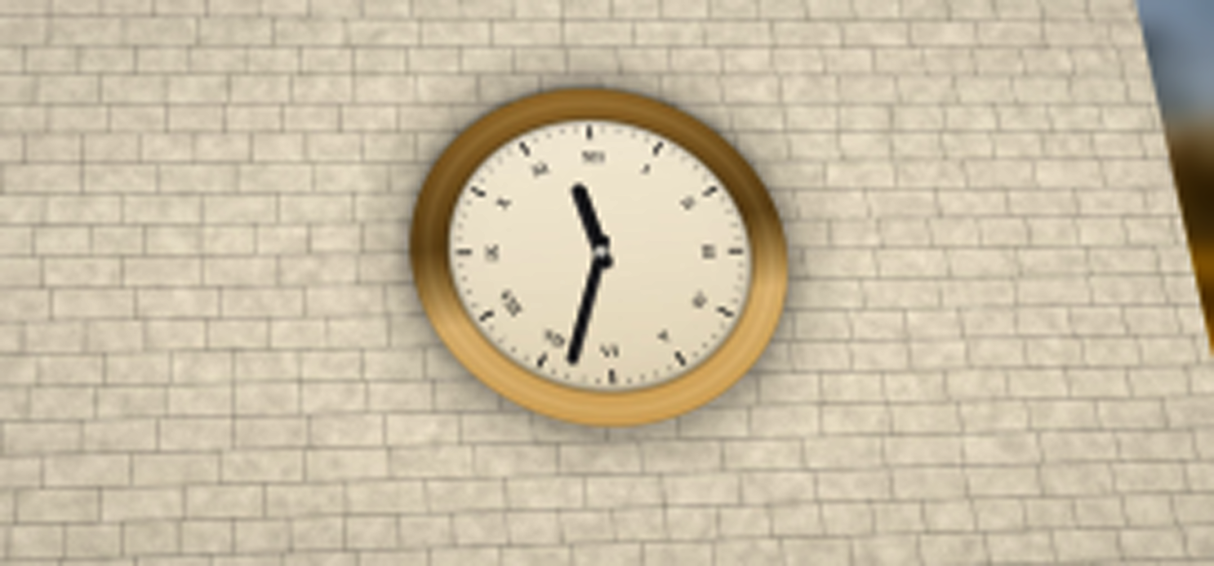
11:33
